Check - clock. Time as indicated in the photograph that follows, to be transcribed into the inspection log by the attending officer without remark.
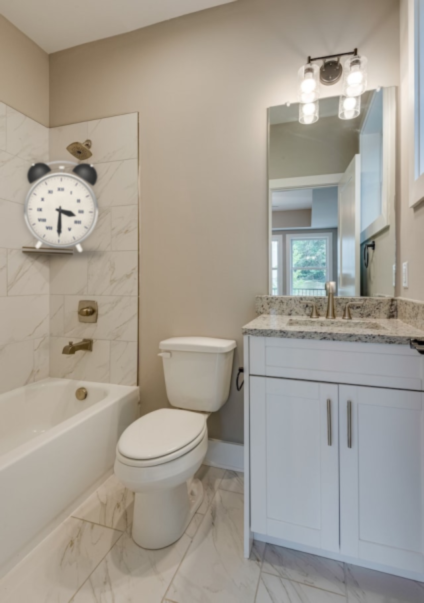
3:30
